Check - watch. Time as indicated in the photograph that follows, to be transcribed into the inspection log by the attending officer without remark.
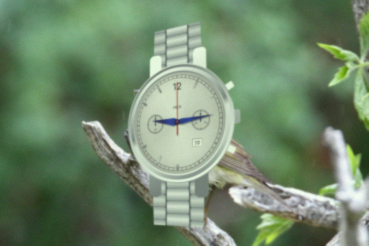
9:14
